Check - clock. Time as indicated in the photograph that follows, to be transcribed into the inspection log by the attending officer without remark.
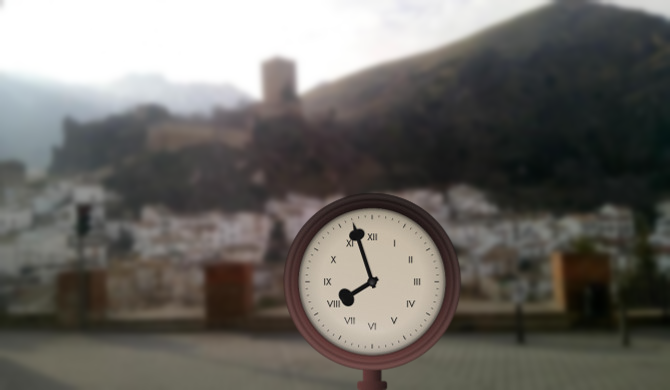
7:57
